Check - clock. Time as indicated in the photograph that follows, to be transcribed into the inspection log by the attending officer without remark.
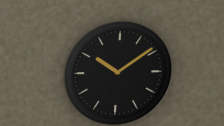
10:09
